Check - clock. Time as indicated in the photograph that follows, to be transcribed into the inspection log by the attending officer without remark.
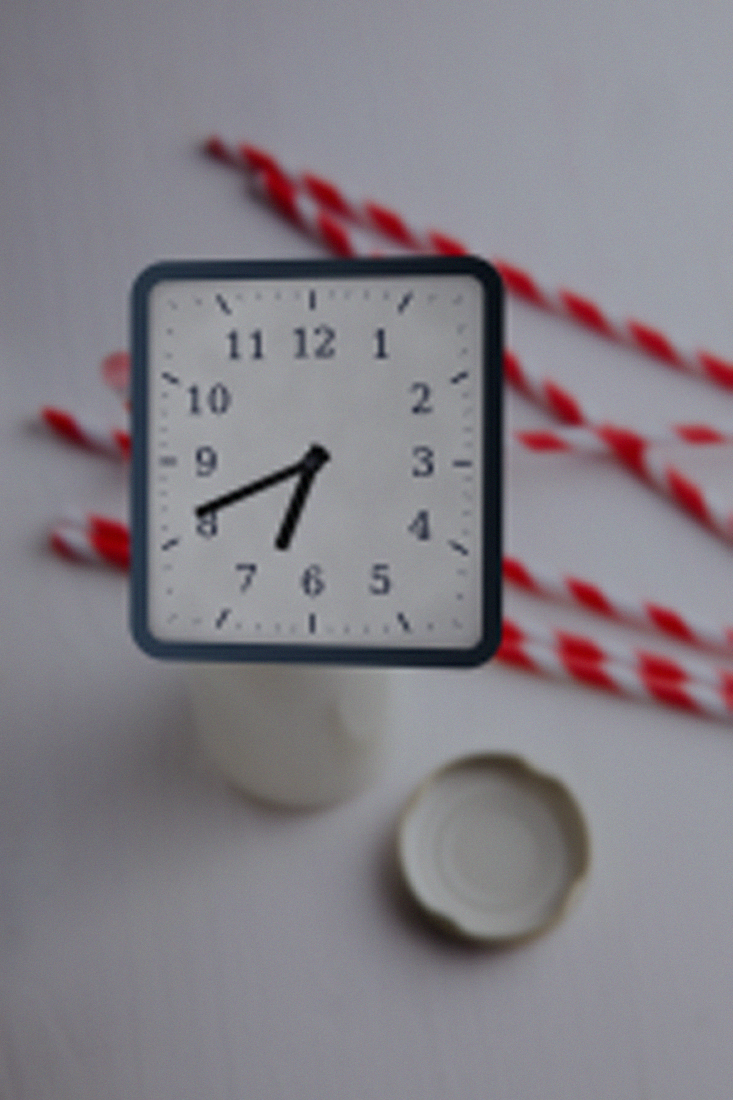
6:41
